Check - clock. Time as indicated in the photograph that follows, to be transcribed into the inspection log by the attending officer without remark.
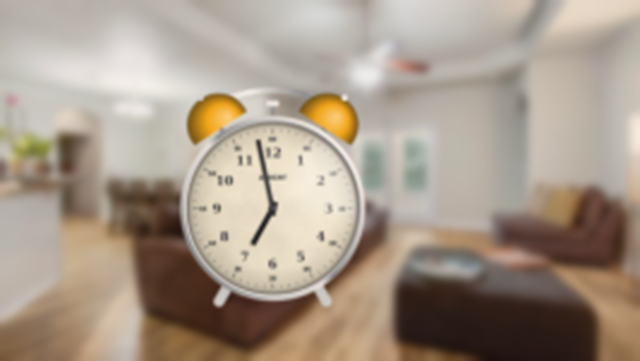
6:58
